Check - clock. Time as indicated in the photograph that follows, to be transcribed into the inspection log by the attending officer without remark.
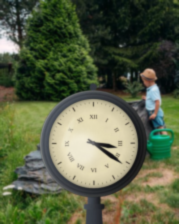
3:21
